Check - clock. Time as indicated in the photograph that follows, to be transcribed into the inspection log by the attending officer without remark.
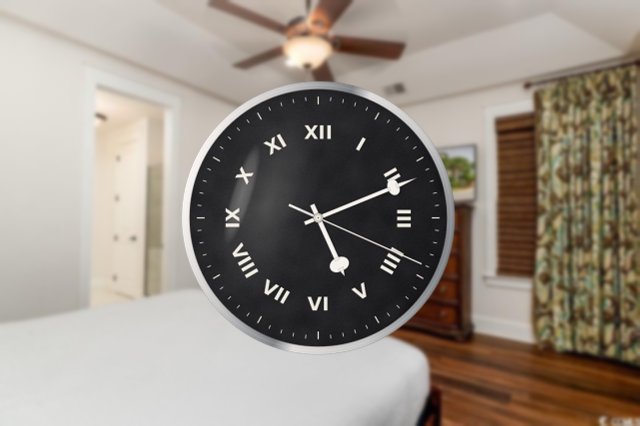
5:11:19
